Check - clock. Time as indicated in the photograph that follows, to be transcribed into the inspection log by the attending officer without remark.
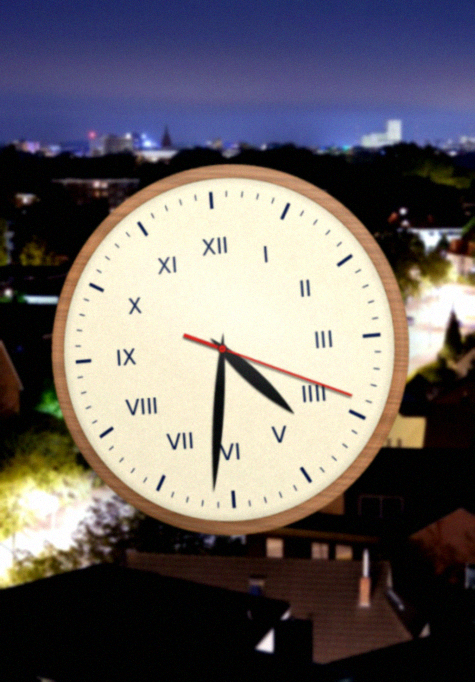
4:31:19
